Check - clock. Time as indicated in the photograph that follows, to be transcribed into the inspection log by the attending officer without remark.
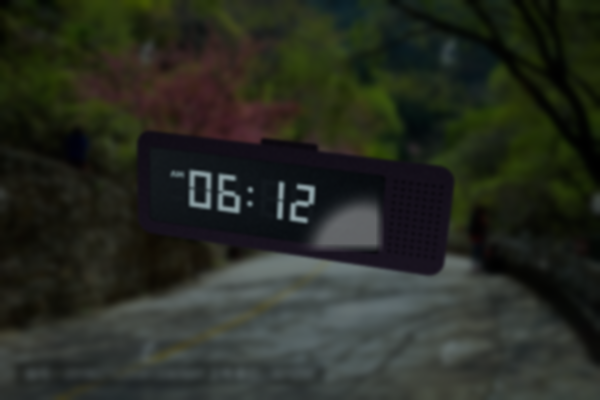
6:12
